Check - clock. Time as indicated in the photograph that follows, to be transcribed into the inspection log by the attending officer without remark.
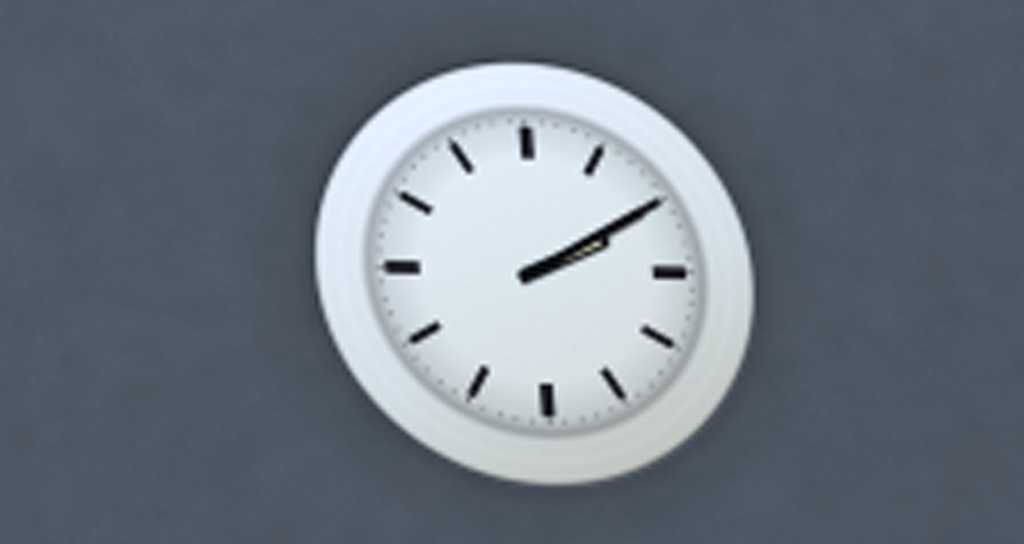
2:10
